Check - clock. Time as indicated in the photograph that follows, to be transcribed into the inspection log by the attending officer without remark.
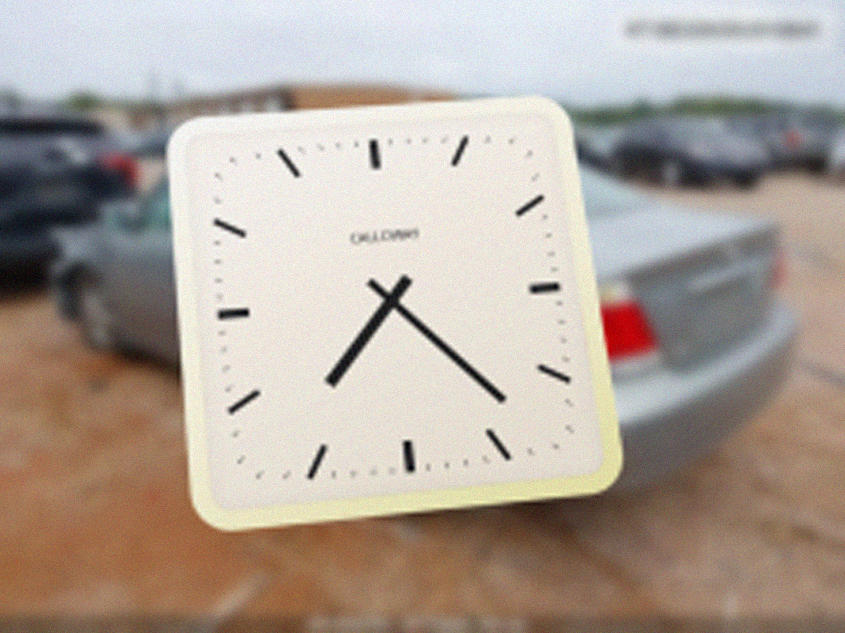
7:23
